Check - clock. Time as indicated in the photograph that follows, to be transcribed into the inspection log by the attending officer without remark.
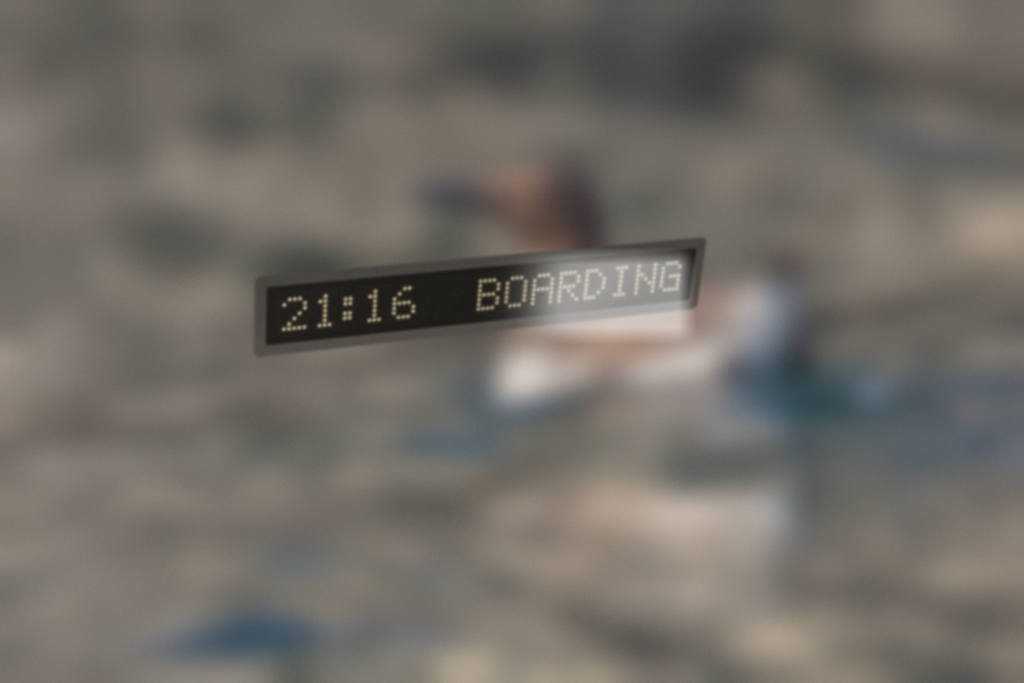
21:16
